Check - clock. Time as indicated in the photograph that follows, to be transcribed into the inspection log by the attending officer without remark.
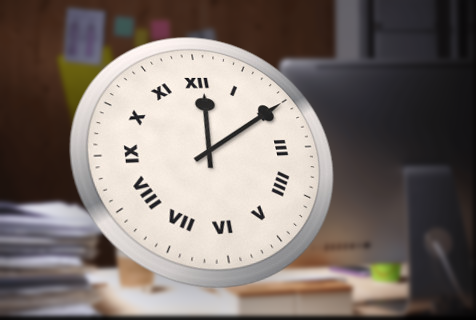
12:10
